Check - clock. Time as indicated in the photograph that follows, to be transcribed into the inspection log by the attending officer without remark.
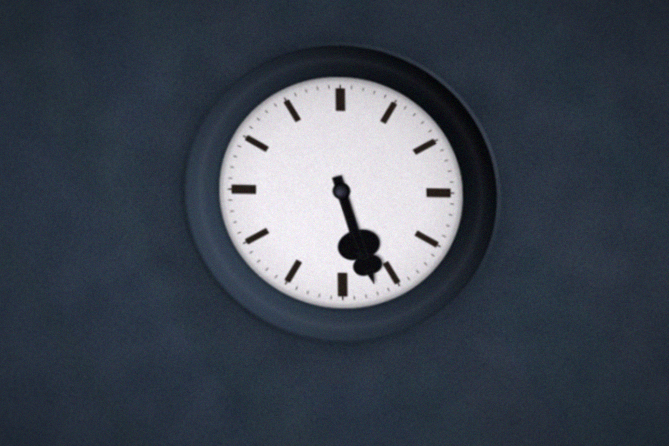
5:27
